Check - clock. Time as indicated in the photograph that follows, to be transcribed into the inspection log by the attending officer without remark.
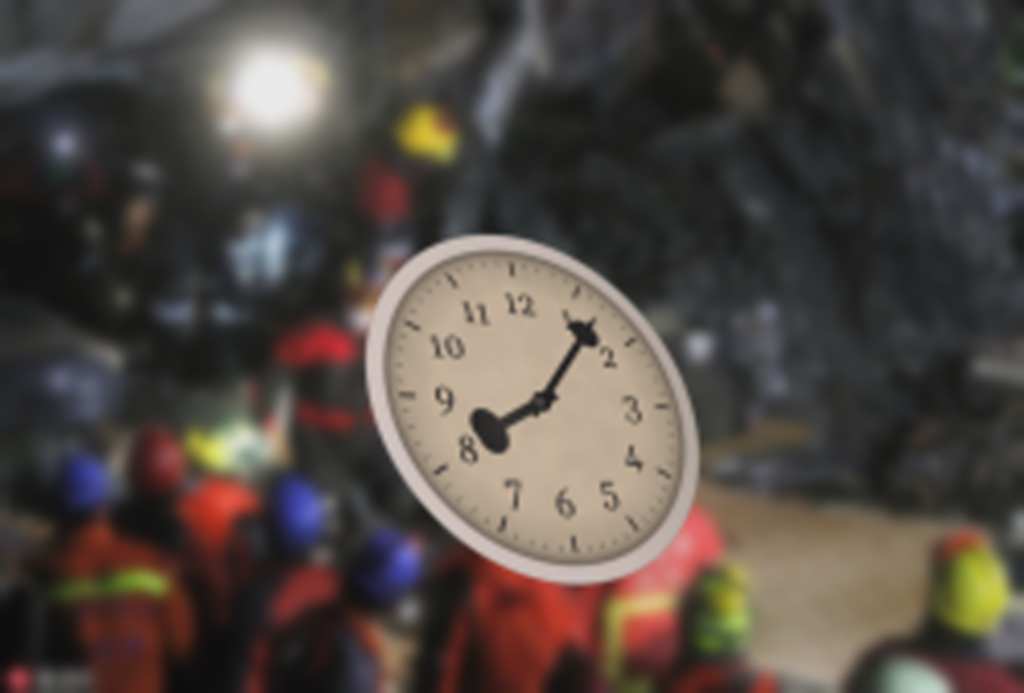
8:07
